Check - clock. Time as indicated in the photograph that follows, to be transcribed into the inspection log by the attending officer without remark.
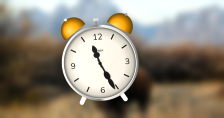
11:26
